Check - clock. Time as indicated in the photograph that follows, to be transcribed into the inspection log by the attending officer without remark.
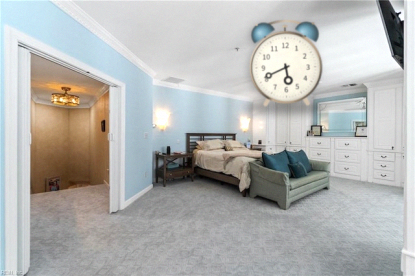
5:41
